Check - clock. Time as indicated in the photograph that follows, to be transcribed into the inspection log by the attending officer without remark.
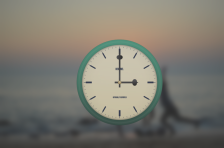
3:00
